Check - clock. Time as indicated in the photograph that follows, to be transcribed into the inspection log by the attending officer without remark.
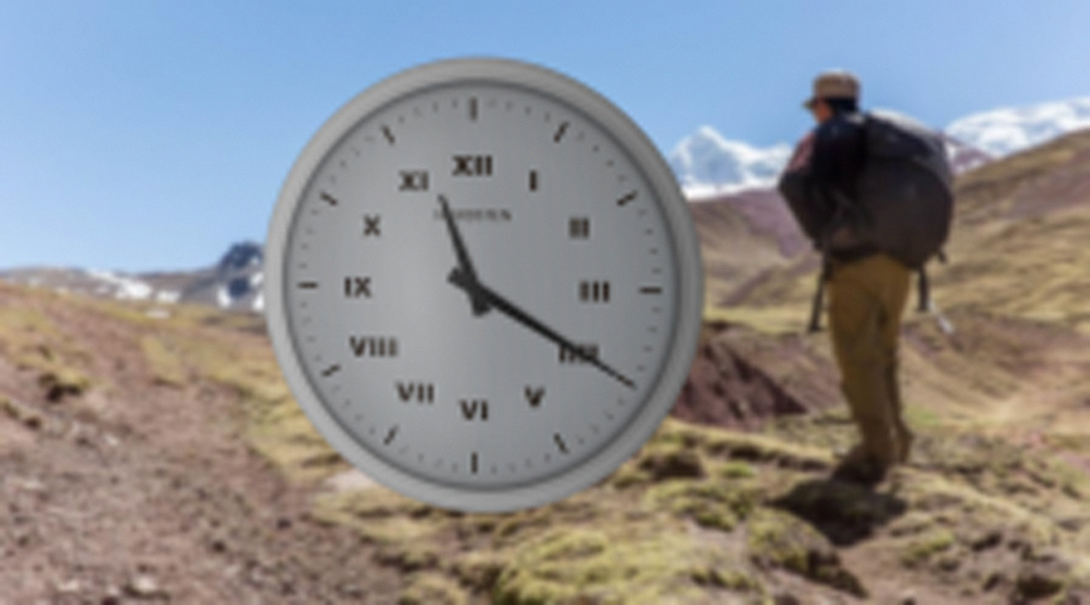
11:20
